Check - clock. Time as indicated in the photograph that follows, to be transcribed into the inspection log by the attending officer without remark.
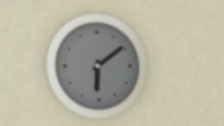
6:09
